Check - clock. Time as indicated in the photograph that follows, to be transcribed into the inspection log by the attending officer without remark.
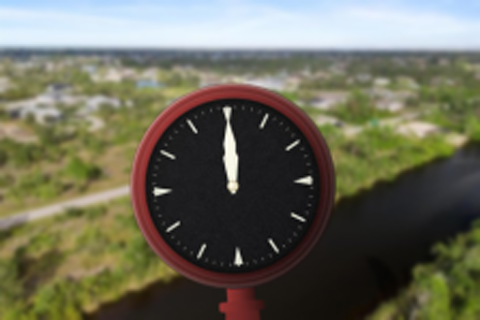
12:00
